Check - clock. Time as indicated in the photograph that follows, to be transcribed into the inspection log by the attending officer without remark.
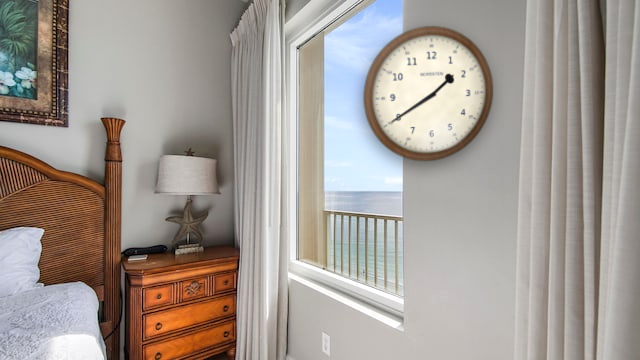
1:40
